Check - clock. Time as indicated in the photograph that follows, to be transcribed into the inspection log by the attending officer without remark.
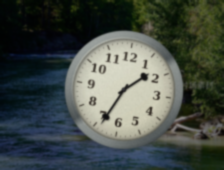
1:34
